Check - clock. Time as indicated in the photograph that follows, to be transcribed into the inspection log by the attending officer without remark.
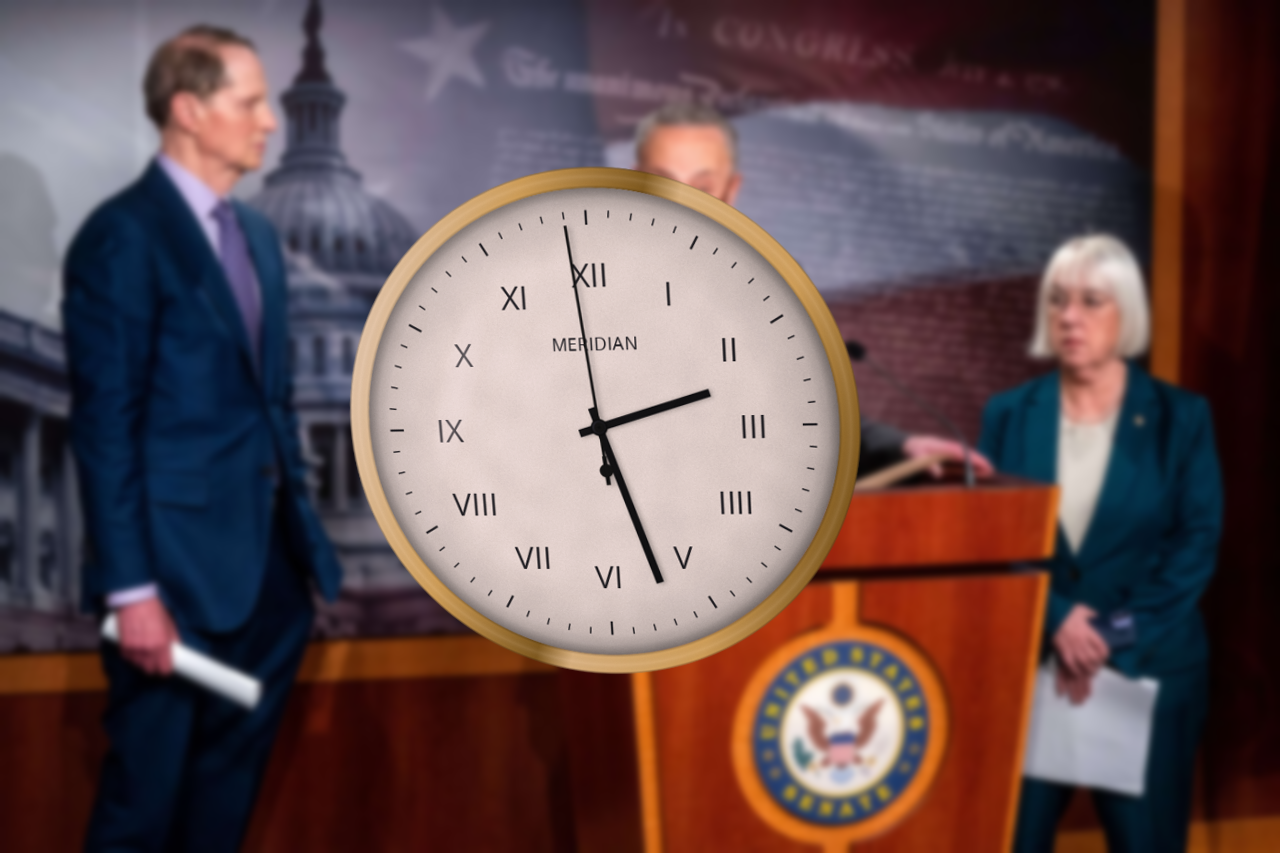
2:26:59
